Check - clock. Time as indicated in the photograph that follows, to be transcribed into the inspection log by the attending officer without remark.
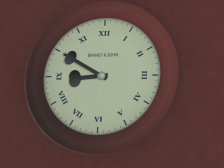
8:50
